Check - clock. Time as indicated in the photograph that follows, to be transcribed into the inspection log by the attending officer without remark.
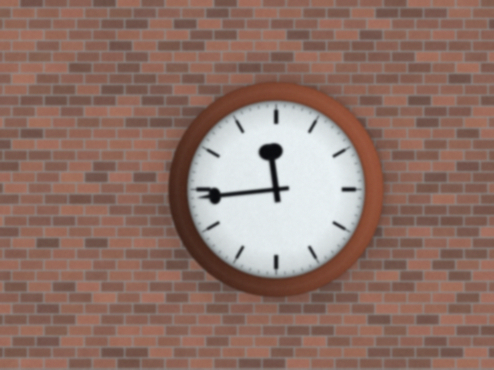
11:44
